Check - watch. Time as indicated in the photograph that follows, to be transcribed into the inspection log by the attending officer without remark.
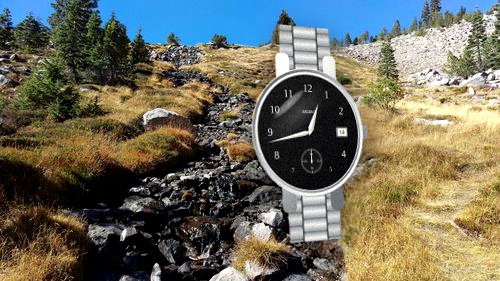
12:43
